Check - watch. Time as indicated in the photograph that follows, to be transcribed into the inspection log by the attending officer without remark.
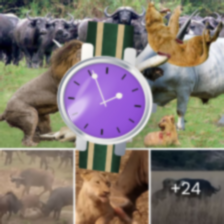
1:56
